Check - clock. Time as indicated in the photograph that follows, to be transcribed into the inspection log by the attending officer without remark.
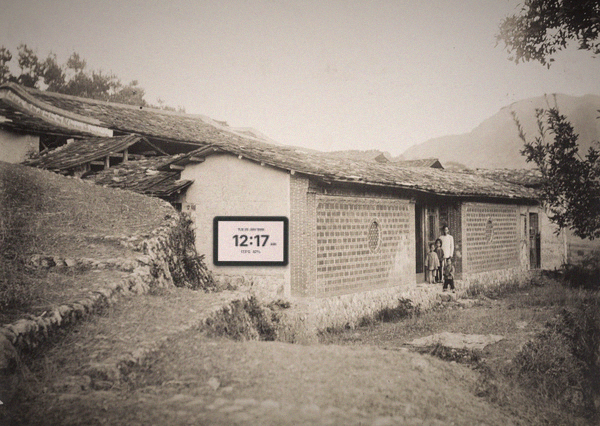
12:17
